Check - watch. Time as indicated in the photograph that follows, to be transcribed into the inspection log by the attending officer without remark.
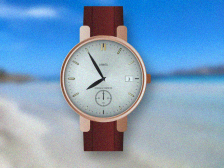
7:55
